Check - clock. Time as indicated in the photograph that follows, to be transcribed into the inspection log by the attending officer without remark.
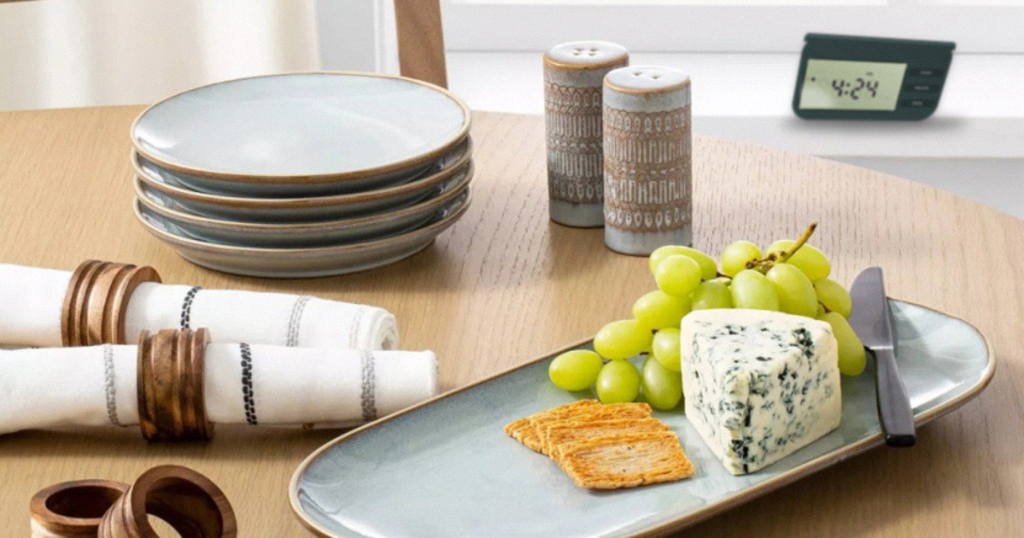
4:24
